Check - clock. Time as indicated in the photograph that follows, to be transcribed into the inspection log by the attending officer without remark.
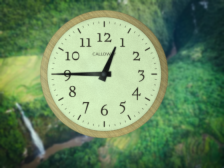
12:45
